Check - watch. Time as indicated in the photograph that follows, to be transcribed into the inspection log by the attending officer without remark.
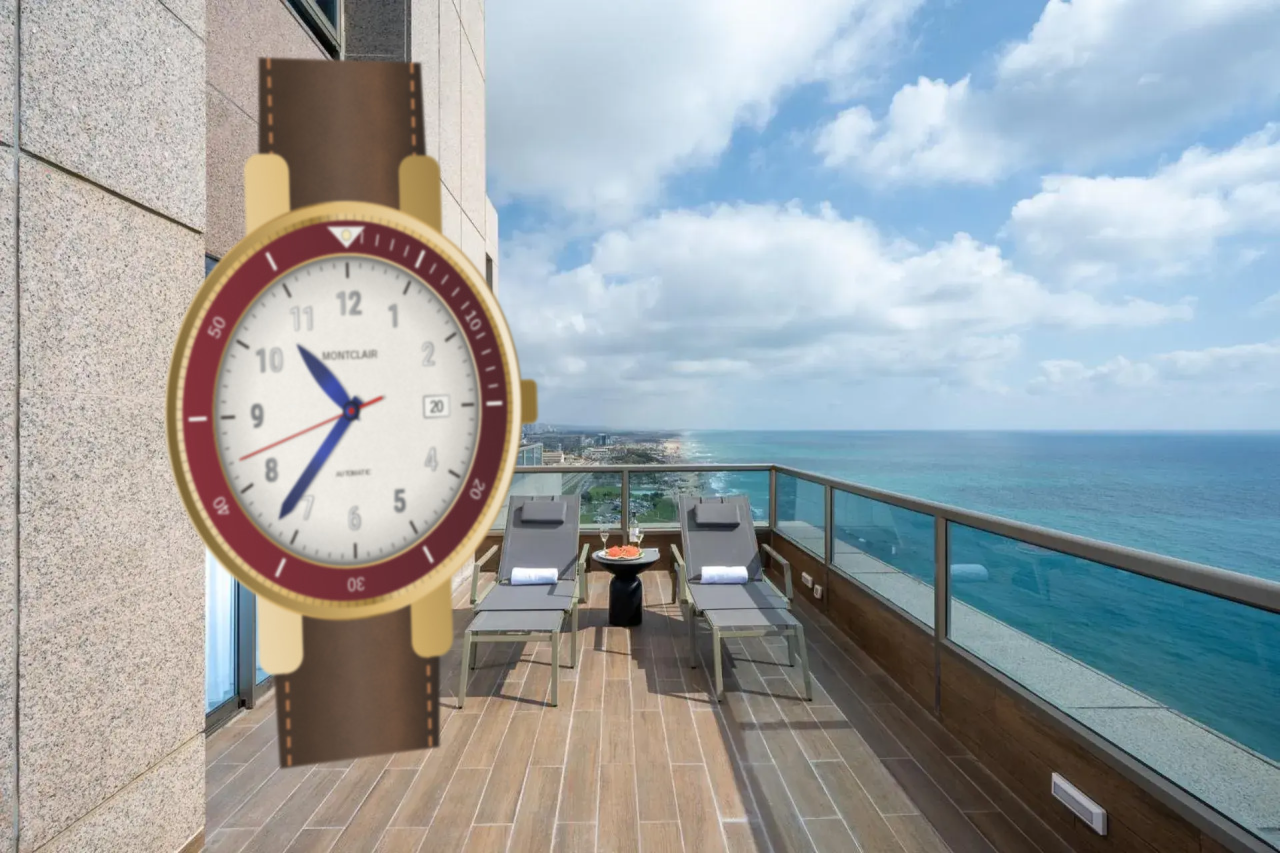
10:36:42
